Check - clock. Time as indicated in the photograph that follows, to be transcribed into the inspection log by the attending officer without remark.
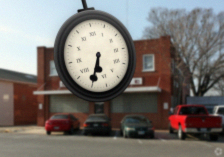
6:35
